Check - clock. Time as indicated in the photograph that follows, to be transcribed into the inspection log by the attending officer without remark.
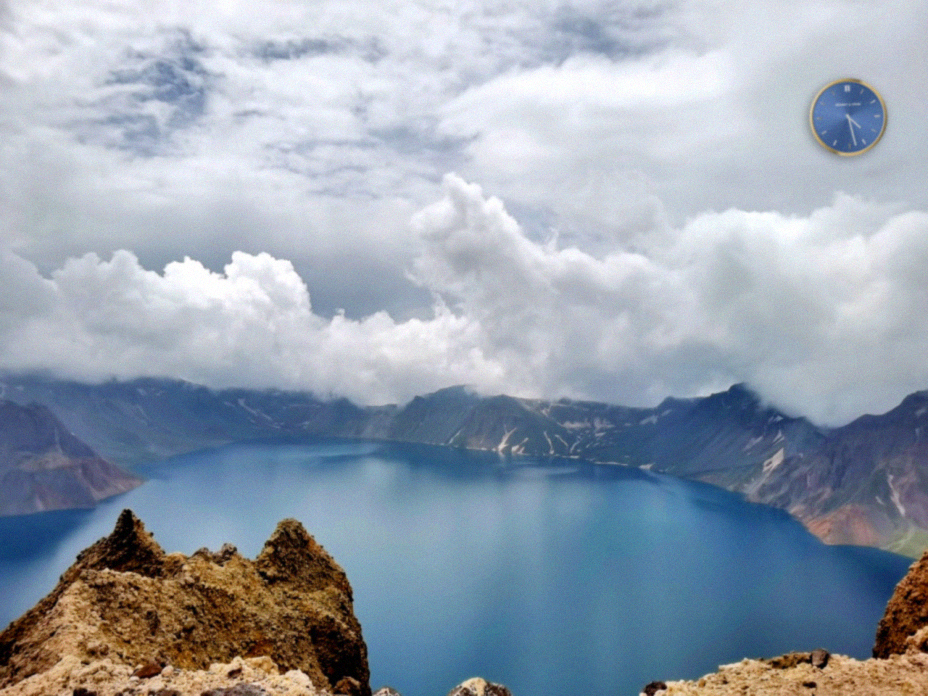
4:28
